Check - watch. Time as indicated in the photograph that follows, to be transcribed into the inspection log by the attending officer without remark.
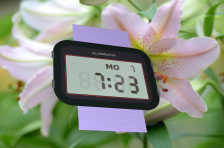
7:23
